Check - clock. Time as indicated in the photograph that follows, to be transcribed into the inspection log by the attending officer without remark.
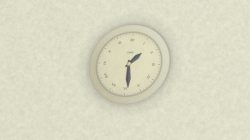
1:29
